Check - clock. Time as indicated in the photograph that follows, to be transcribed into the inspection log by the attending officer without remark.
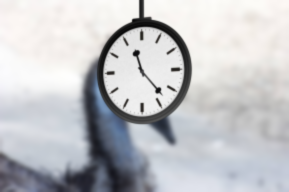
11:23
